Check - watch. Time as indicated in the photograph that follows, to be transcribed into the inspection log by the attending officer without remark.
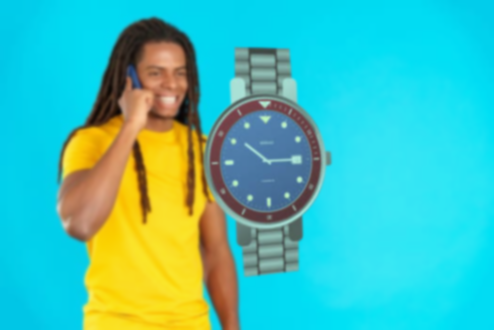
10:15
